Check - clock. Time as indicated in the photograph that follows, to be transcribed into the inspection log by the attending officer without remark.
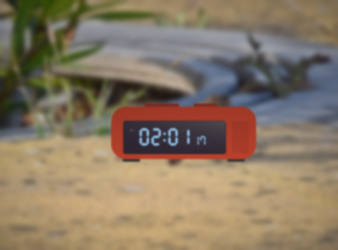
2:01
